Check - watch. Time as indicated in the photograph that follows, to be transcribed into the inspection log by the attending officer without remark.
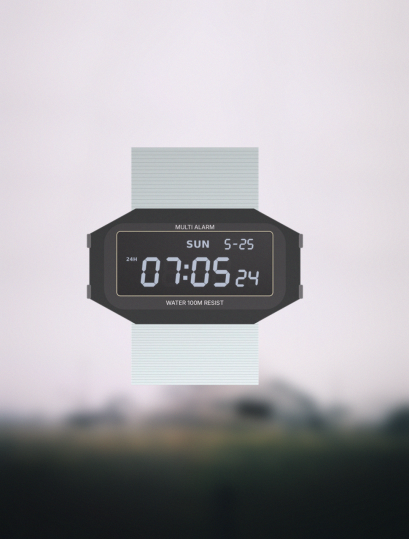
7:05:24
